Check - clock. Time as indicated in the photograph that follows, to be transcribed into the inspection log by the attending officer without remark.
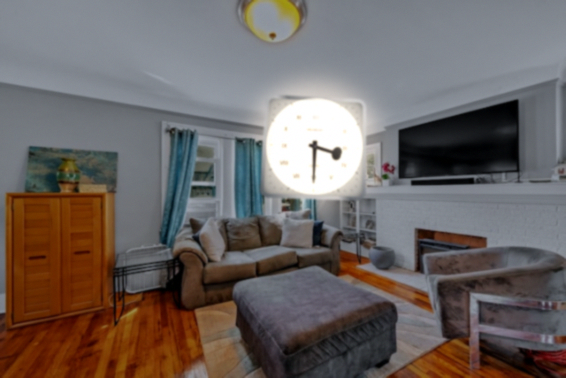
3:30
